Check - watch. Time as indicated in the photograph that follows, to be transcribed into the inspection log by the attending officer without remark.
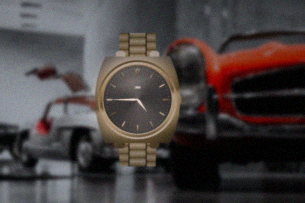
4:45
